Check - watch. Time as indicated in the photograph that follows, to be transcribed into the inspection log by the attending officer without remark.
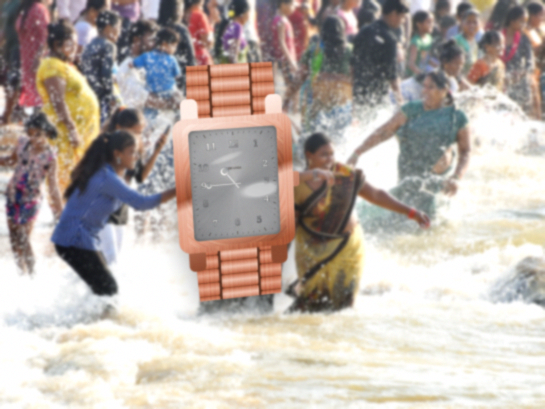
10:45
